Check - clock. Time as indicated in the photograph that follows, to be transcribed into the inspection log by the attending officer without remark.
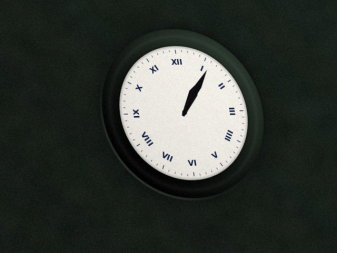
1:06
